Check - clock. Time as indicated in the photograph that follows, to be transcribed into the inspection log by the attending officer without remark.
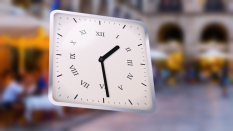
1:29
